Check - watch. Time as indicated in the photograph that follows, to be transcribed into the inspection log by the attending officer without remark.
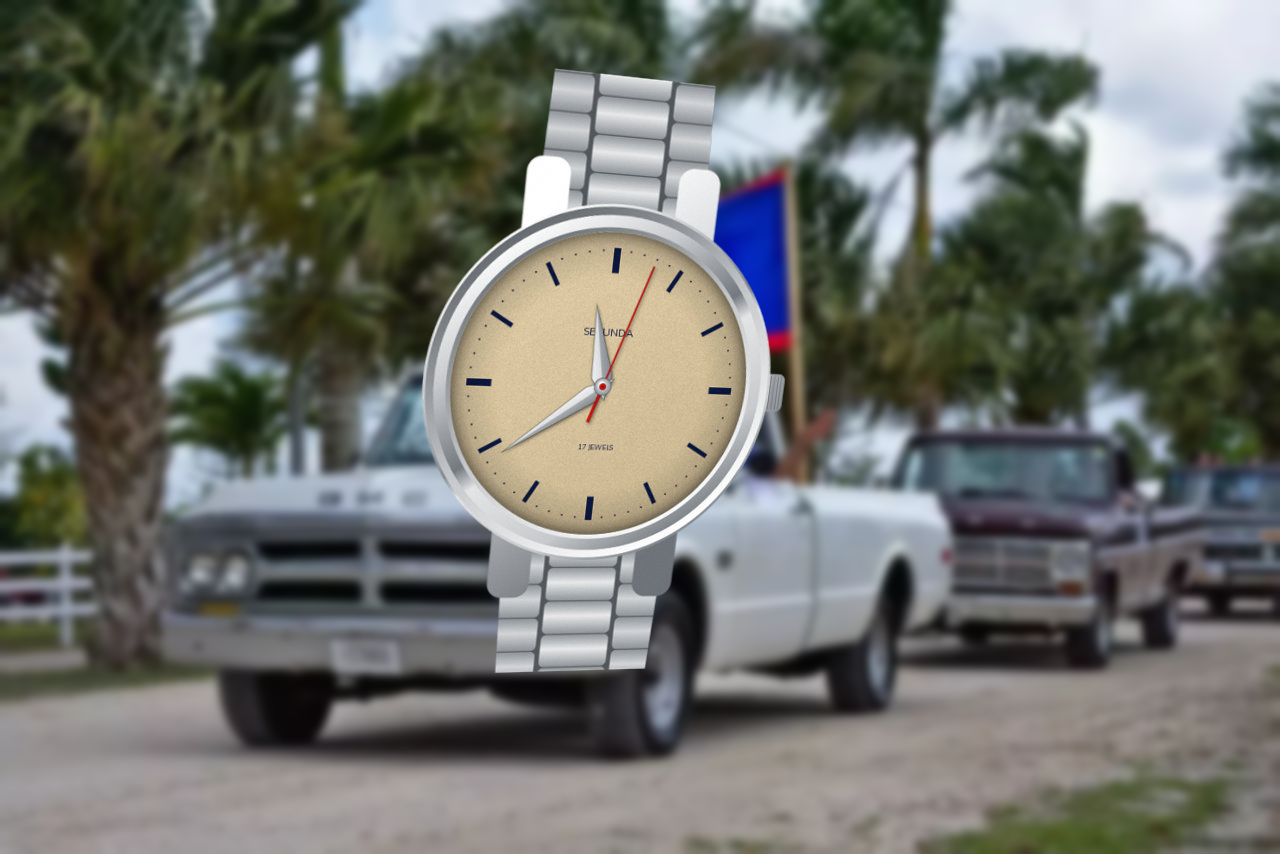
11:39:03
